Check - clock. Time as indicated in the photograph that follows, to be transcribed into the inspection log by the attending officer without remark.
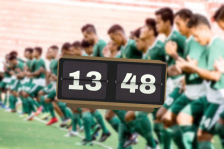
13:48
